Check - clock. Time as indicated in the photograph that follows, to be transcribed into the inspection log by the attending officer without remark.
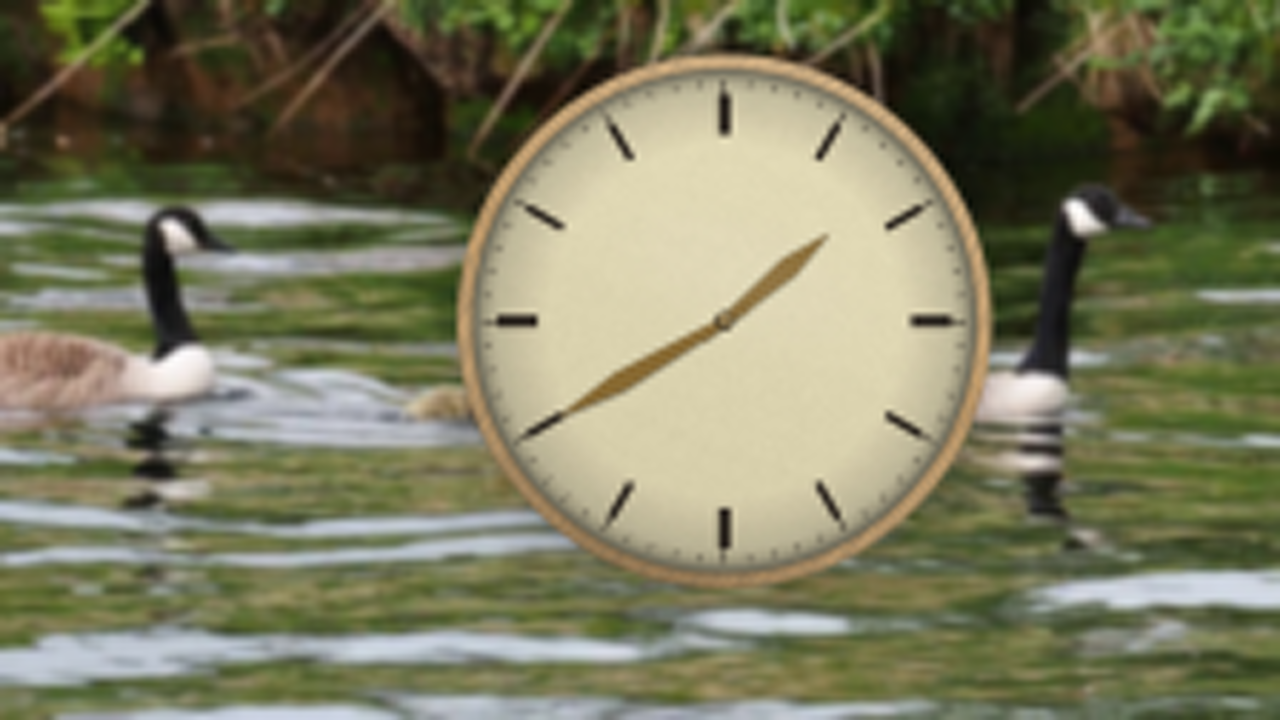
1:40
